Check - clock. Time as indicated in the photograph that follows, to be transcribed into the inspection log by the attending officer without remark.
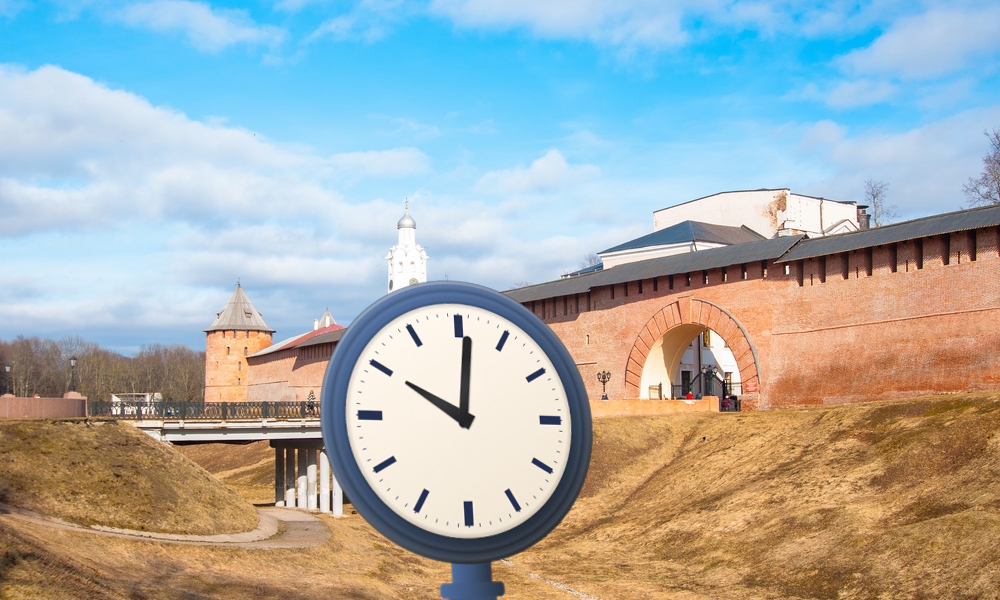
10:01
